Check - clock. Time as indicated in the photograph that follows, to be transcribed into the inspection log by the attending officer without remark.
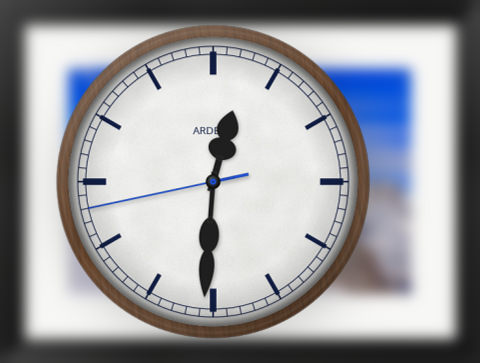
12:30:43
